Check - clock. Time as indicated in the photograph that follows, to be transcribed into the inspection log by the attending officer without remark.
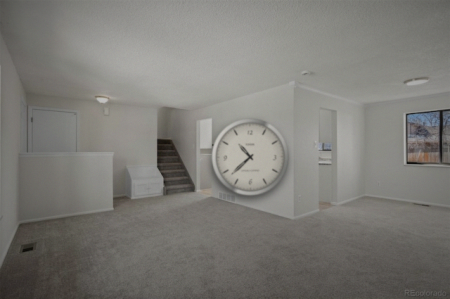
10:38
